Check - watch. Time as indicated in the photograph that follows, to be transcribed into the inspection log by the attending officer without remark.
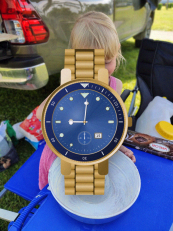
9:01
